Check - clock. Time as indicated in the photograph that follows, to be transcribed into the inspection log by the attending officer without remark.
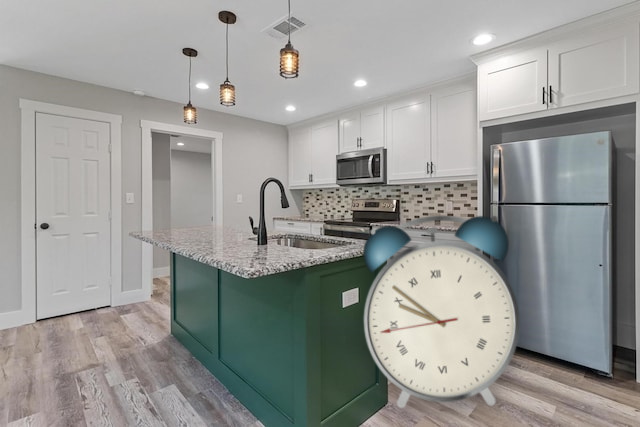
9:51:44
